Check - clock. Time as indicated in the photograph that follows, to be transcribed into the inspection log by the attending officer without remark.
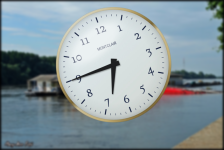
6:45
